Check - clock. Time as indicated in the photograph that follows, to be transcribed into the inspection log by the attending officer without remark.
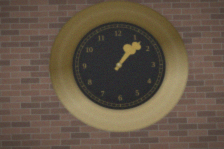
1:07
